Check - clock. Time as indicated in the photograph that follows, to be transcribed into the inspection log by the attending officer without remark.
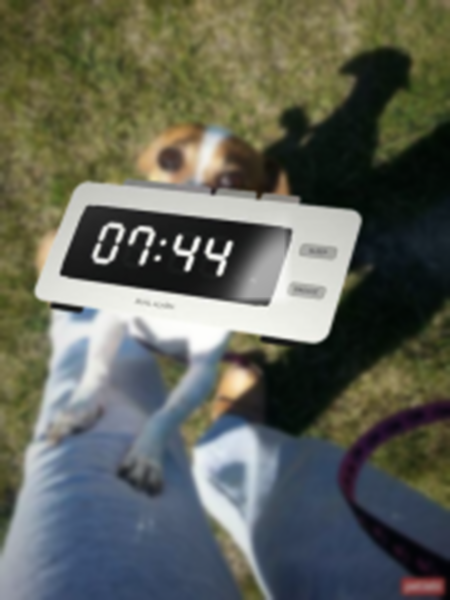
7:44
